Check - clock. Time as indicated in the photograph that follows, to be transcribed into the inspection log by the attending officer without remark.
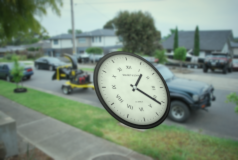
1:21
